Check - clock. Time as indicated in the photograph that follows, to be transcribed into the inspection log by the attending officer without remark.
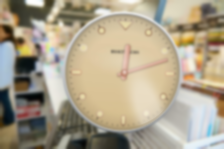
12:12
